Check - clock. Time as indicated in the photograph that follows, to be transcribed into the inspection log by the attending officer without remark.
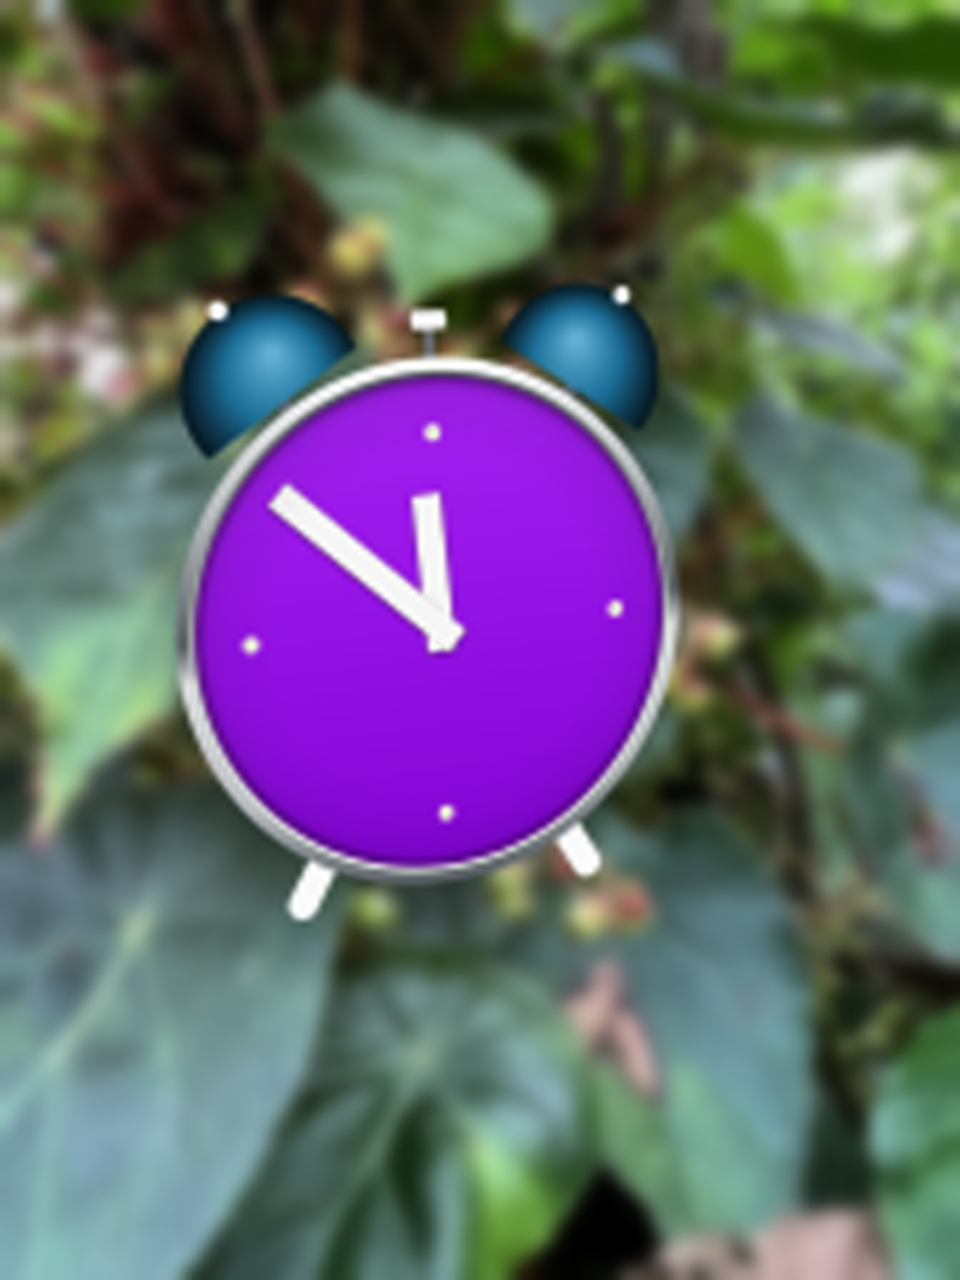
11:52
